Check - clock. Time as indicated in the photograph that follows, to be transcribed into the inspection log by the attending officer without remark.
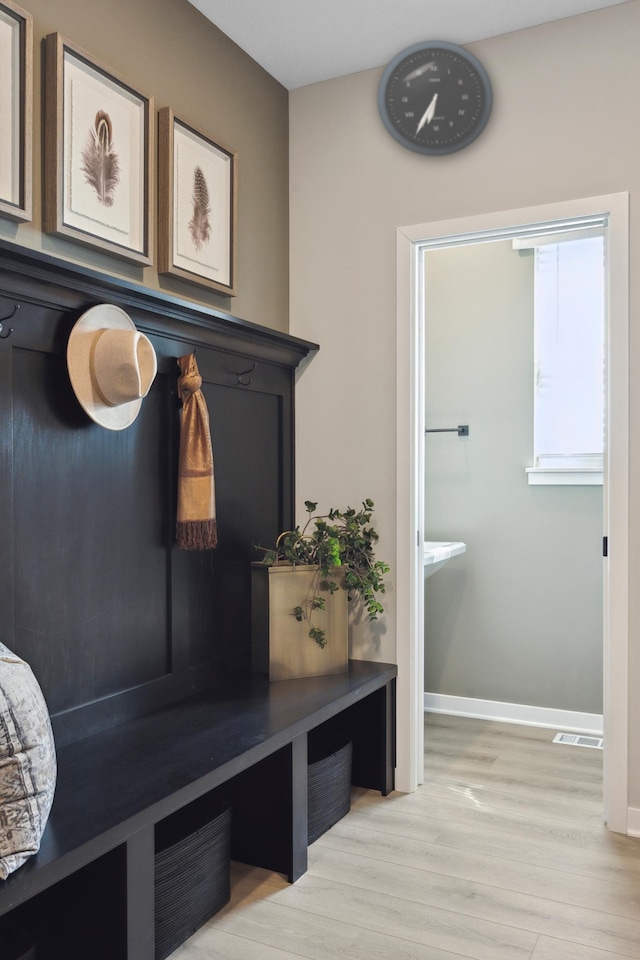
6:35
